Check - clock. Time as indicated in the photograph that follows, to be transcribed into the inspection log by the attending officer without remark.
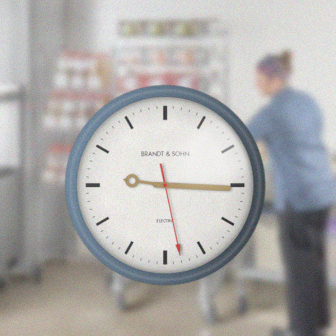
9:15:28
